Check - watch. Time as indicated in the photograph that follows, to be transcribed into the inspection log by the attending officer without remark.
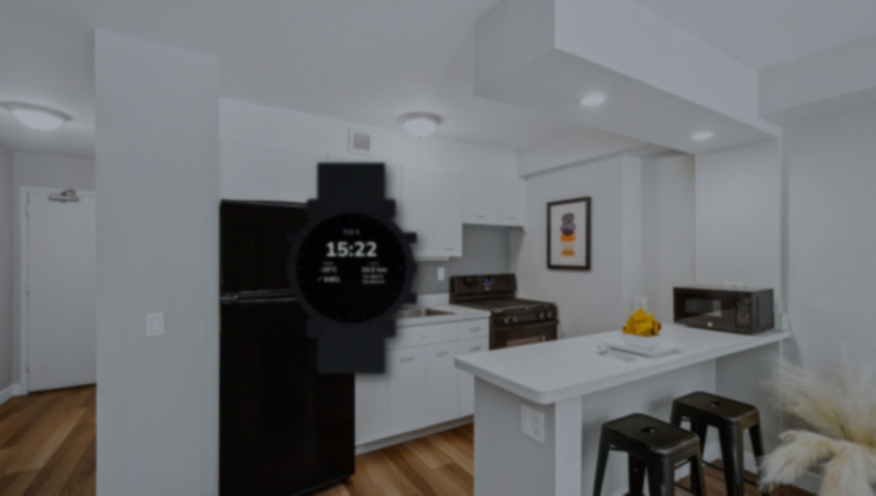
15:22
